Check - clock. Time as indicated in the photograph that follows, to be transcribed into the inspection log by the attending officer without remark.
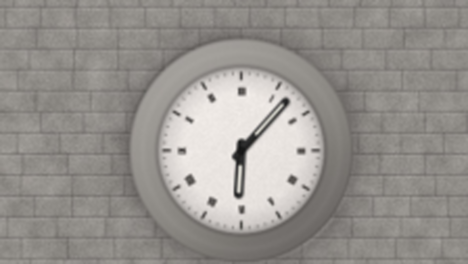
6:07
